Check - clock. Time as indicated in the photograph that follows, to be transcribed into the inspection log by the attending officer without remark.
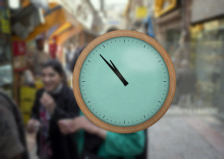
10:53
